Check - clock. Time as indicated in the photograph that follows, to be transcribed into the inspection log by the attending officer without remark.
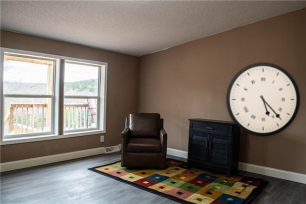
5:23
